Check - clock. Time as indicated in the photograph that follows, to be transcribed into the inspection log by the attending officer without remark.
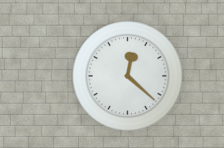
12:22
